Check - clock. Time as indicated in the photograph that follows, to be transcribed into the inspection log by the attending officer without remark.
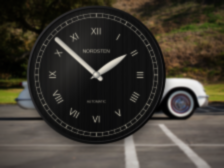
1:52
